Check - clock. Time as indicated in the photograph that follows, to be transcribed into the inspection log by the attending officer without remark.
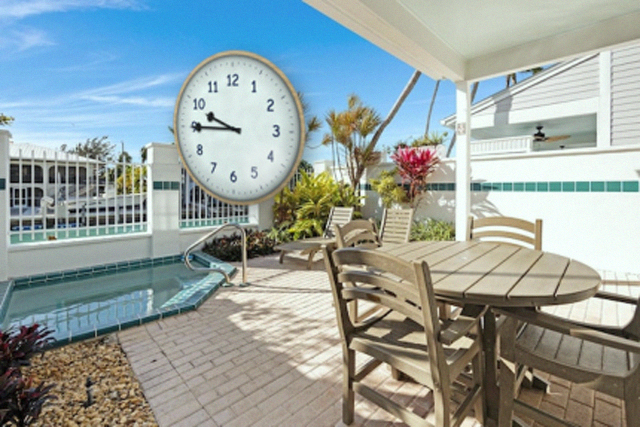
9:45
